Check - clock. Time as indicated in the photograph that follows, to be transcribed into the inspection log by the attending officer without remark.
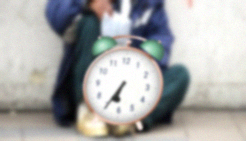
6:35
